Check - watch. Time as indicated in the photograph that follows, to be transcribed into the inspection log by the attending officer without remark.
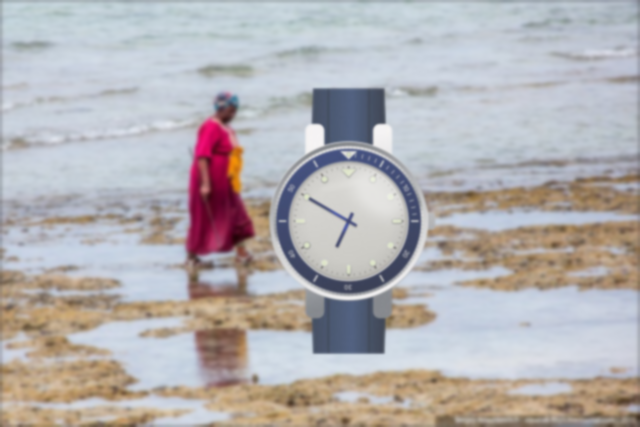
6:50
